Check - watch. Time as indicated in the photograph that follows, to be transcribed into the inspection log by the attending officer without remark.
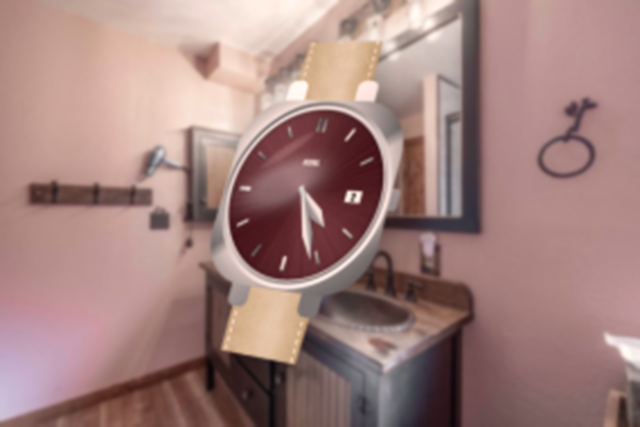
4:26
